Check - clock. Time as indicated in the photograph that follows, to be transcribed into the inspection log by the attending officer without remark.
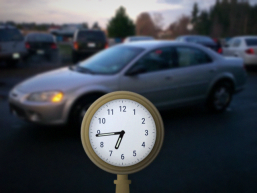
6:44
